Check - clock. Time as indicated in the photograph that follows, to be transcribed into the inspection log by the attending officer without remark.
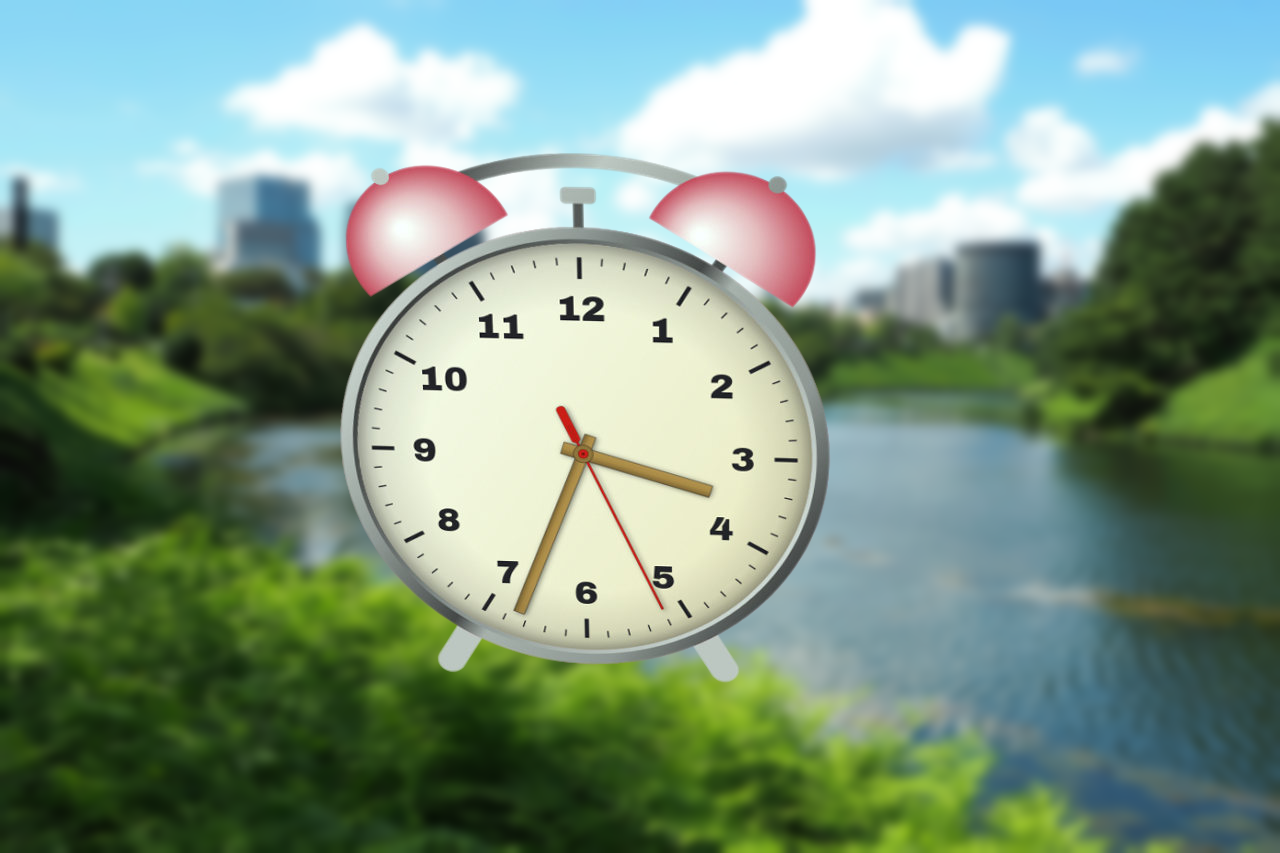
3:33:26
